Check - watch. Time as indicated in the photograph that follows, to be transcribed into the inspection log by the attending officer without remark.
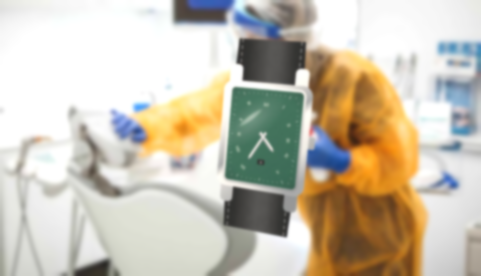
4:35
